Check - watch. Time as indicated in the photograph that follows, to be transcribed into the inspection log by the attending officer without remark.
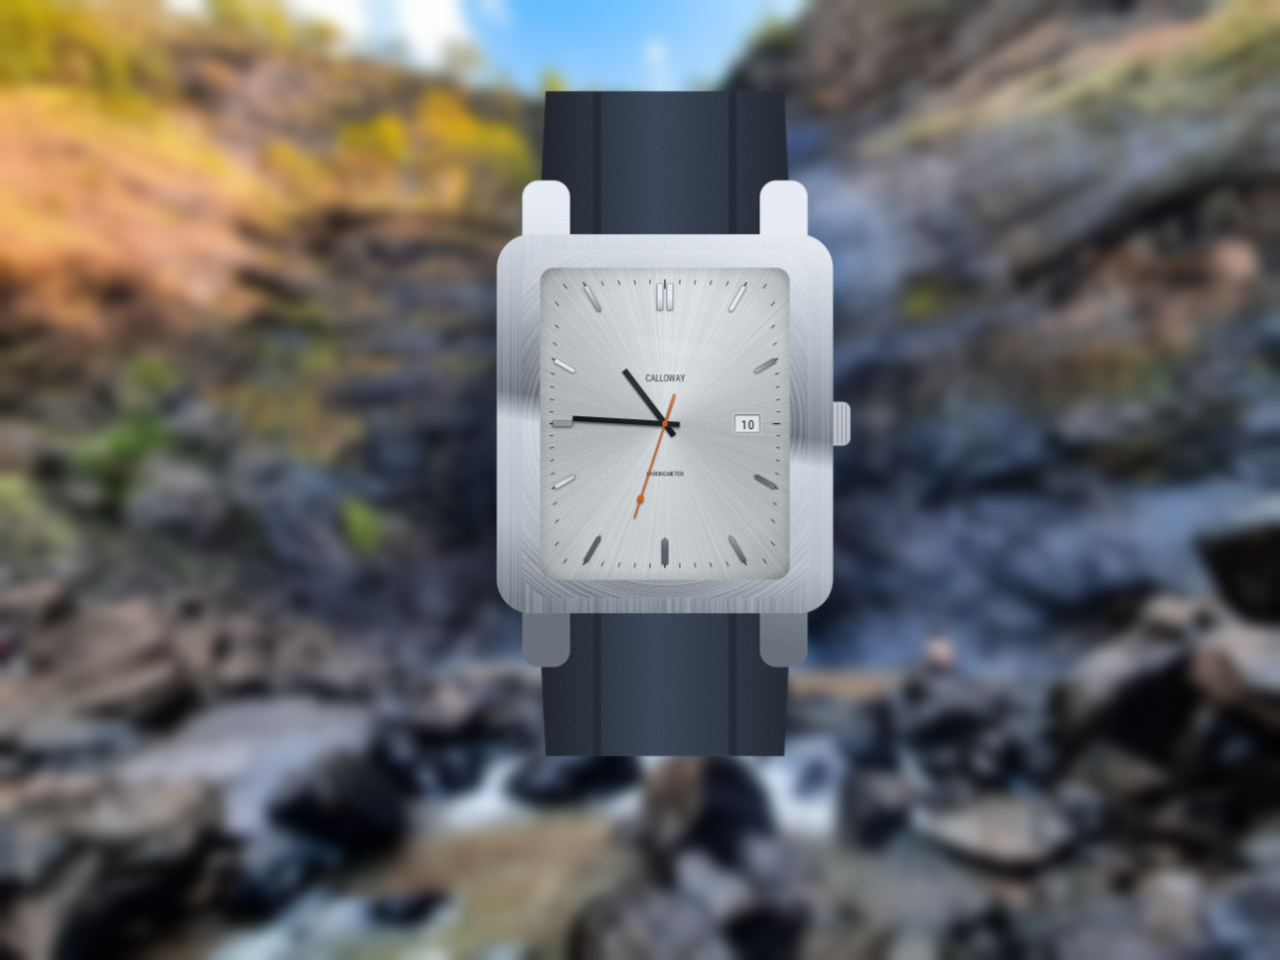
10:45:33
